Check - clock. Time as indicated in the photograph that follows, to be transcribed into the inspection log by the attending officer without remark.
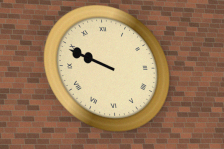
9:49
